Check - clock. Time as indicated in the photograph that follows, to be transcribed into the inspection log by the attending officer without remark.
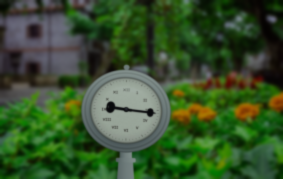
9:16
